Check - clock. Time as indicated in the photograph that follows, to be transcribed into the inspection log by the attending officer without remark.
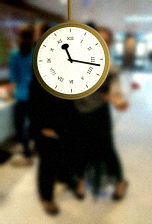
11:17
